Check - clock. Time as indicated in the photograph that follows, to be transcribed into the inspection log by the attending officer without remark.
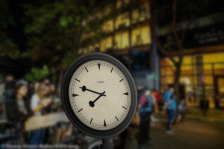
7:48
